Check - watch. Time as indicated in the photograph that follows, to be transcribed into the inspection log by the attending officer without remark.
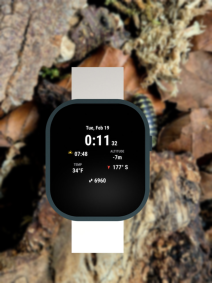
0:11
